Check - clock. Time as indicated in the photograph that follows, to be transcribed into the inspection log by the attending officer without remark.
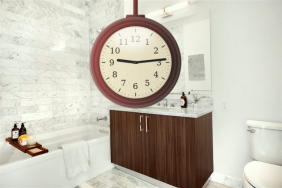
9:14
